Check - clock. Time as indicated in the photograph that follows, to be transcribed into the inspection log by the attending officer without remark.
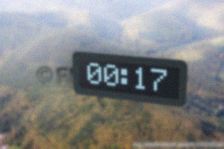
0:17
